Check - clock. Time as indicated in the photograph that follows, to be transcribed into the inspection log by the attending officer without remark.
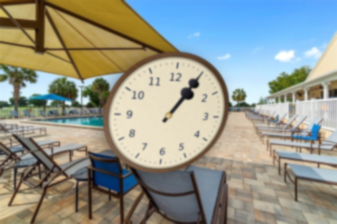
1:05
